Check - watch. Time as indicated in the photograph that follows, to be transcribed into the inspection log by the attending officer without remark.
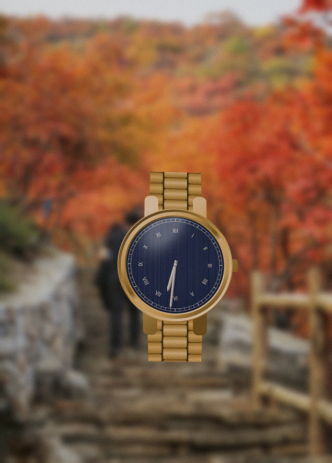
6:31
